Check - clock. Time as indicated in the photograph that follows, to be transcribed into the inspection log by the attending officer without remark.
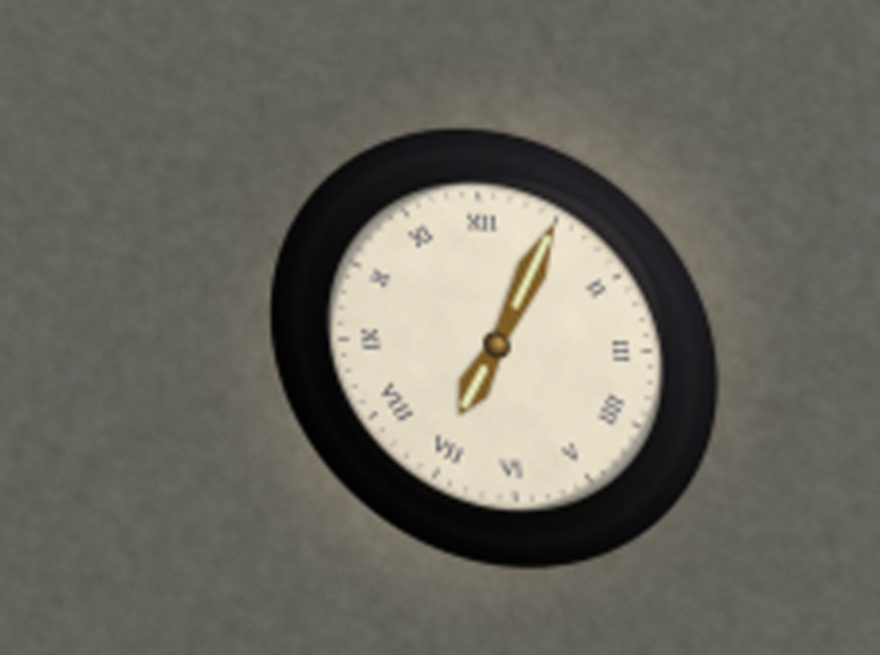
7:05
